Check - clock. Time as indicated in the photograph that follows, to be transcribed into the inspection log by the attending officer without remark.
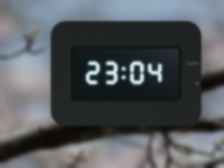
23:04
